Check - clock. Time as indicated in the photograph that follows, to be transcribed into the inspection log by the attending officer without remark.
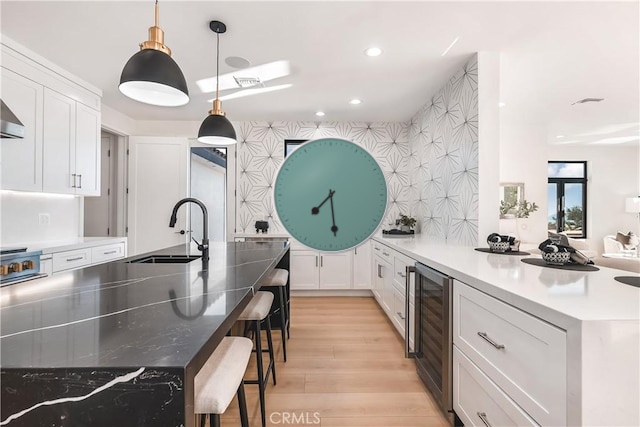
7:29
